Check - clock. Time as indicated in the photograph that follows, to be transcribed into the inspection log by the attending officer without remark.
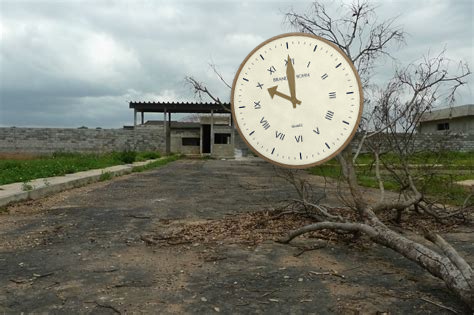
10:00
